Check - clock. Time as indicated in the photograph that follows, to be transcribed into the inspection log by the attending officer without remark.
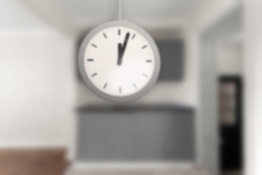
12:03
